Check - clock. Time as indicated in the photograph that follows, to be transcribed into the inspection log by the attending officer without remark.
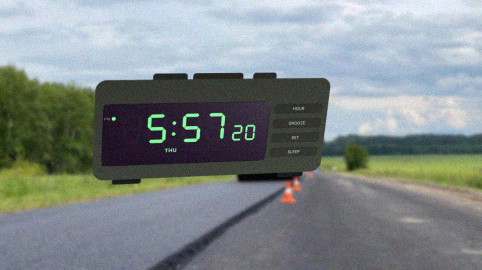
5:57:20
